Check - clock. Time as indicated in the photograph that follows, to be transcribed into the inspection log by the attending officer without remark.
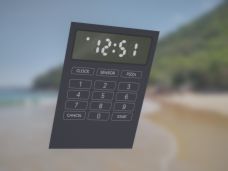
12:51
